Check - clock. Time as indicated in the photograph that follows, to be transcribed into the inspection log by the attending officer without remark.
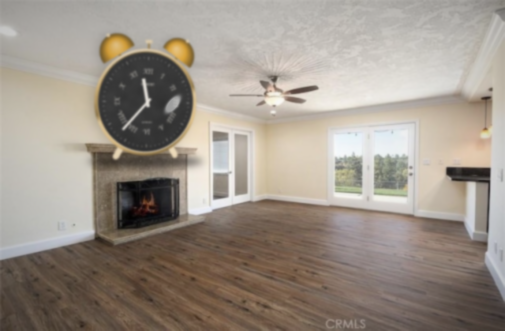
11:37
